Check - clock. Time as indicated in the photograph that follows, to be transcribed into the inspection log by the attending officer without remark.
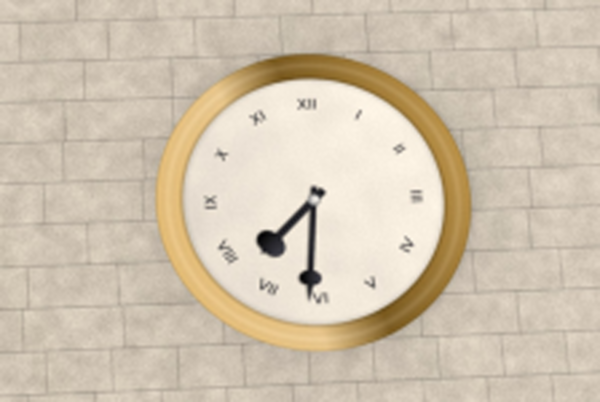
7:31
